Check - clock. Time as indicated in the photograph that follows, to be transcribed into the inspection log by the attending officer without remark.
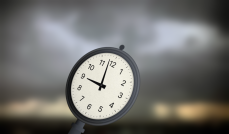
8:58
